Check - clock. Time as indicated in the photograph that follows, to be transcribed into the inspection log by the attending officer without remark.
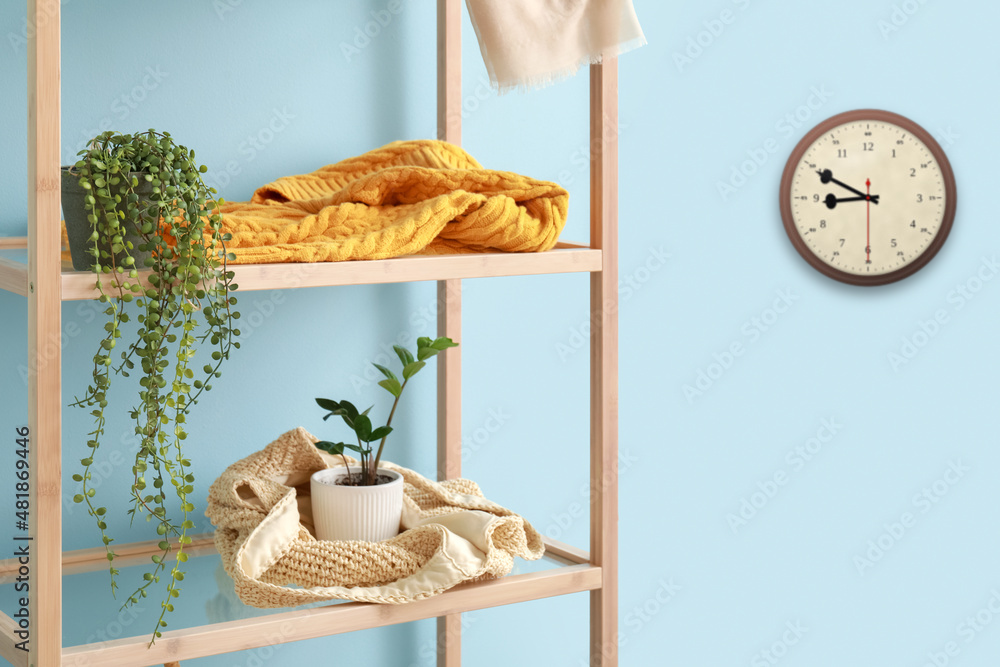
8:49:30
